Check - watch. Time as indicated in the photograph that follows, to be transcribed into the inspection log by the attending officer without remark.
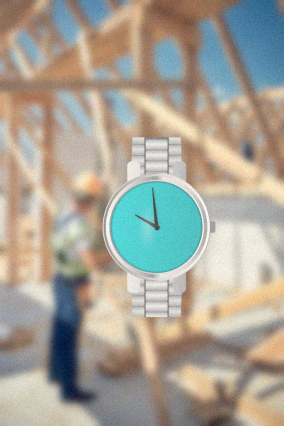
9:59
